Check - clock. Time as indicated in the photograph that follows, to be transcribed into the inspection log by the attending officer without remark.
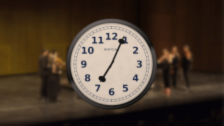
7:04
